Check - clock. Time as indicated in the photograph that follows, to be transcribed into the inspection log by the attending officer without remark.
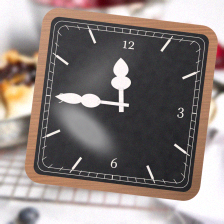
11:45
